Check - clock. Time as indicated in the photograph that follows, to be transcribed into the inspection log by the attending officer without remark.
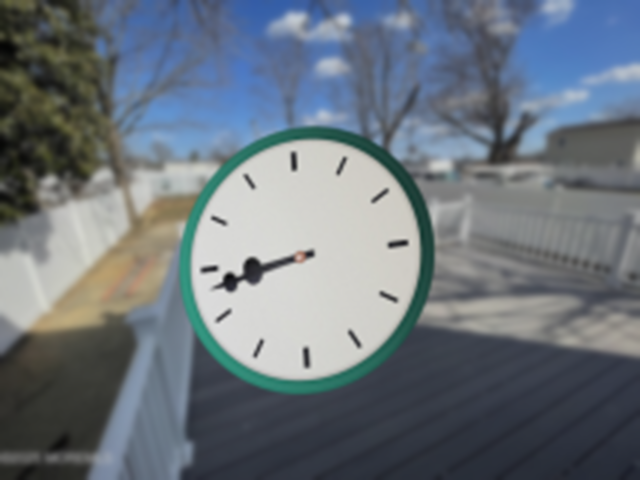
8:43
